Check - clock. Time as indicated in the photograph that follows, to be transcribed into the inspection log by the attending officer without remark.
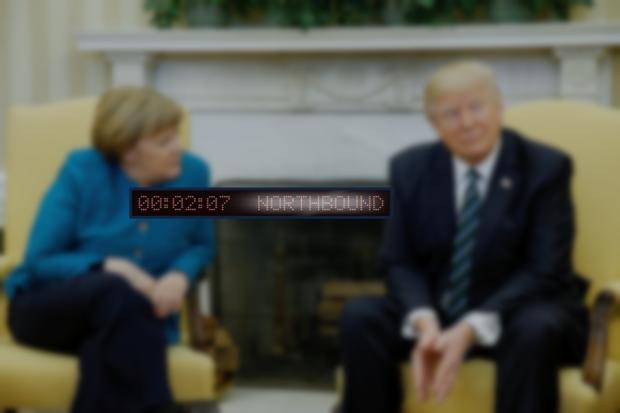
0:02:07
